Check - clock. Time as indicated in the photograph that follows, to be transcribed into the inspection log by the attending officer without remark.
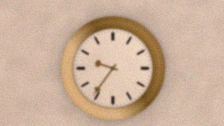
9:36
